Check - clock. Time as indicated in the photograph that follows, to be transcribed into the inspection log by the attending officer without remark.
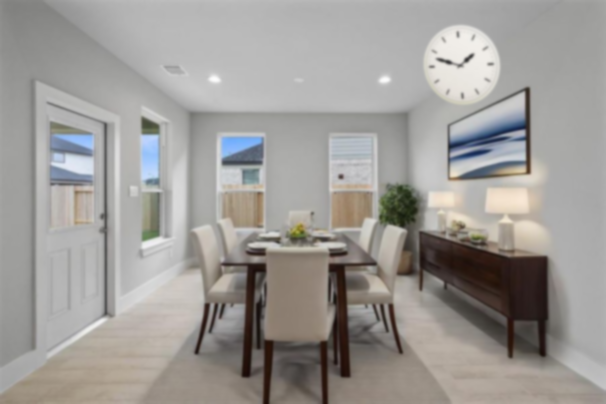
1:48
